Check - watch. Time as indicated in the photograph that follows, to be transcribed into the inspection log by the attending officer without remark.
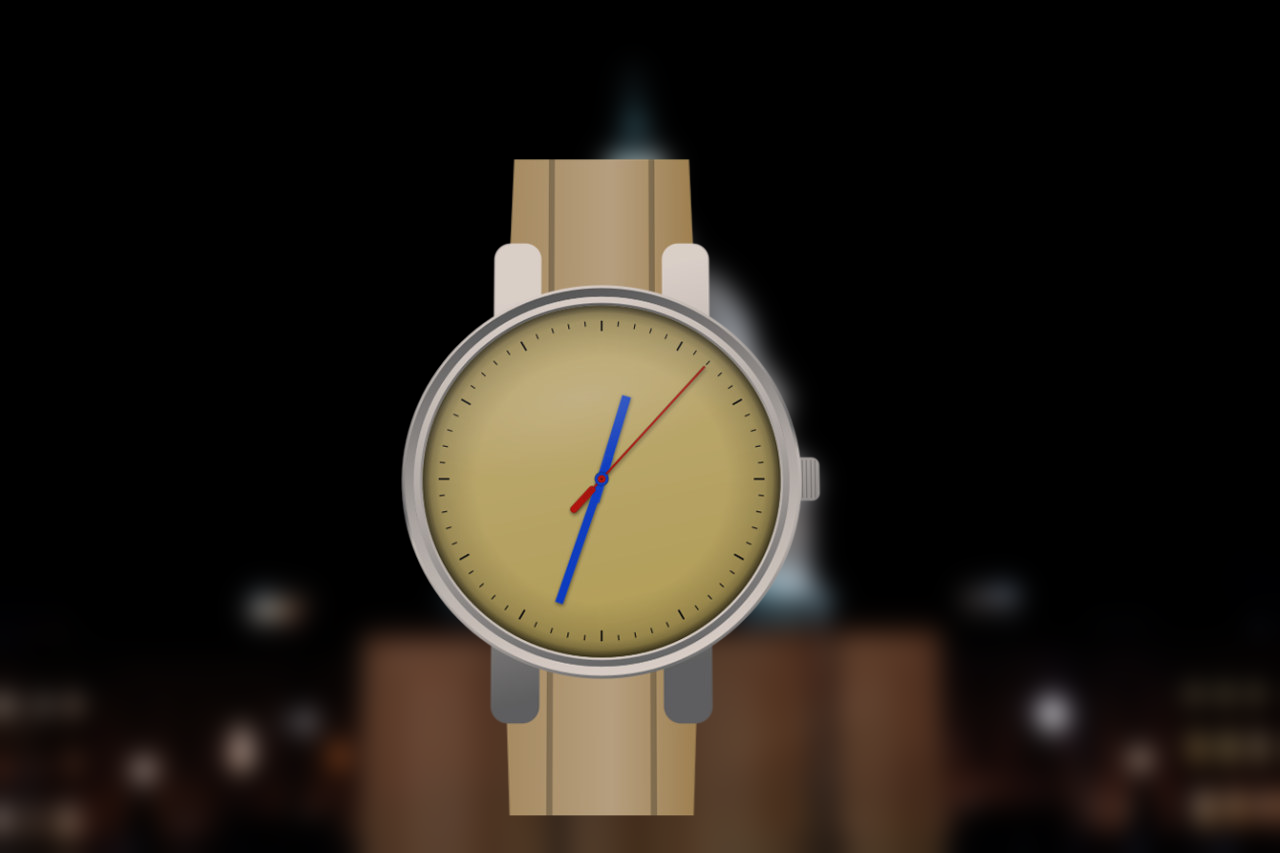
12:33:07
